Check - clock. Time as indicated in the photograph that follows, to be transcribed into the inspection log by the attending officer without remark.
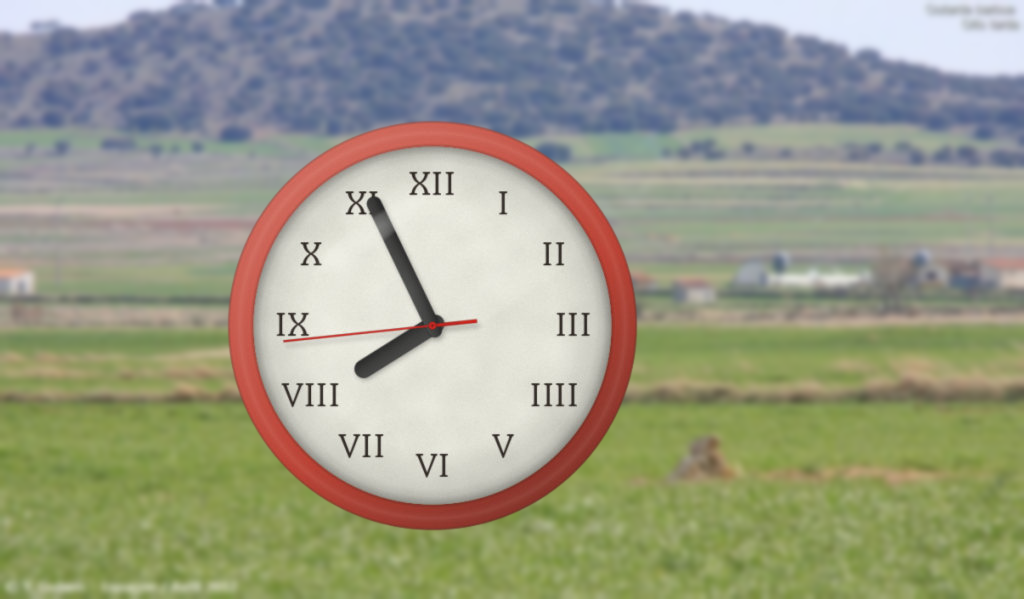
7:55:44
